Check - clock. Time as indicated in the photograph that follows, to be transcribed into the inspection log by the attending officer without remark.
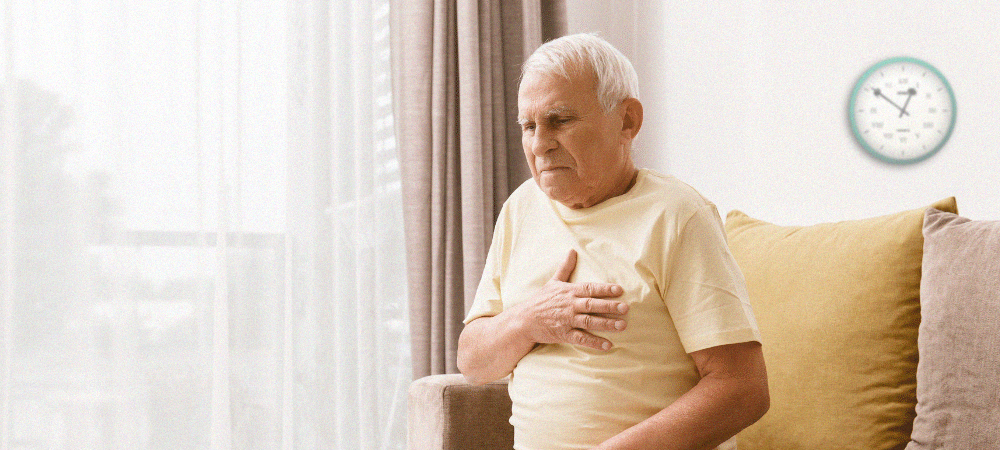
12:51
